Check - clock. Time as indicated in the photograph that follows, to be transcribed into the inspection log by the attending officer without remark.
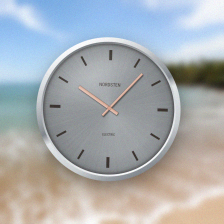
10:07
